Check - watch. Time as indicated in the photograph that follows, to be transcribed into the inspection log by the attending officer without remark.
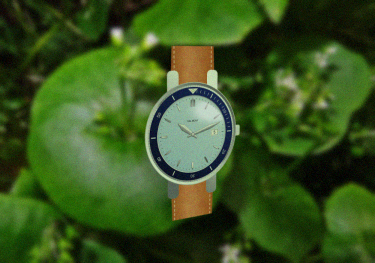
10:12
